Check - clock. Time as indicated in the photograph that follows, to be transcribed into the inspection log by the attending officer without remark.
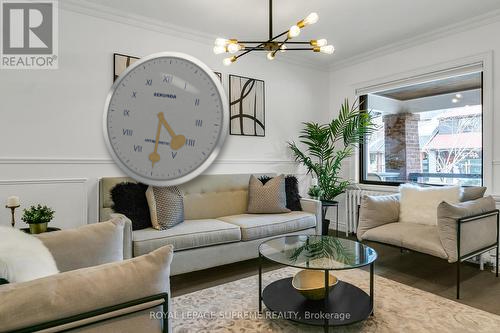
4:30
